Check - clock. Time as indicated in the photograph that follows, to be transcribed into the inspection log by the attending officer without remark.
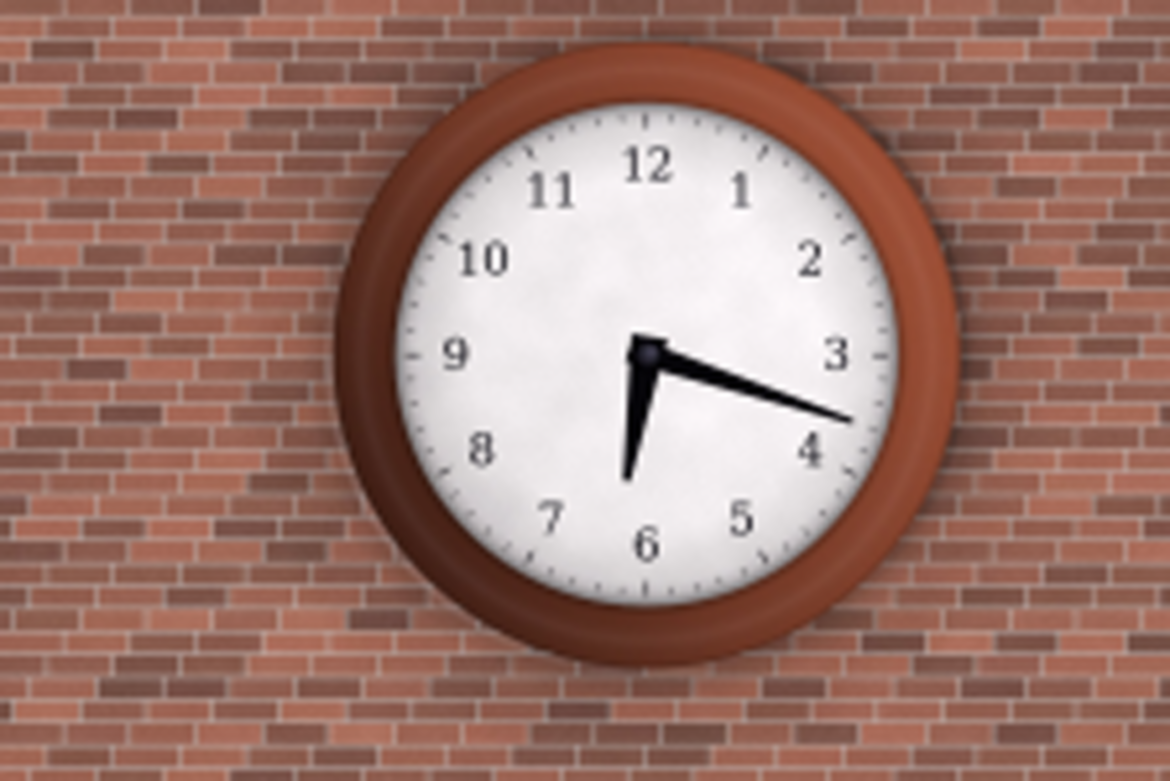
6:18
